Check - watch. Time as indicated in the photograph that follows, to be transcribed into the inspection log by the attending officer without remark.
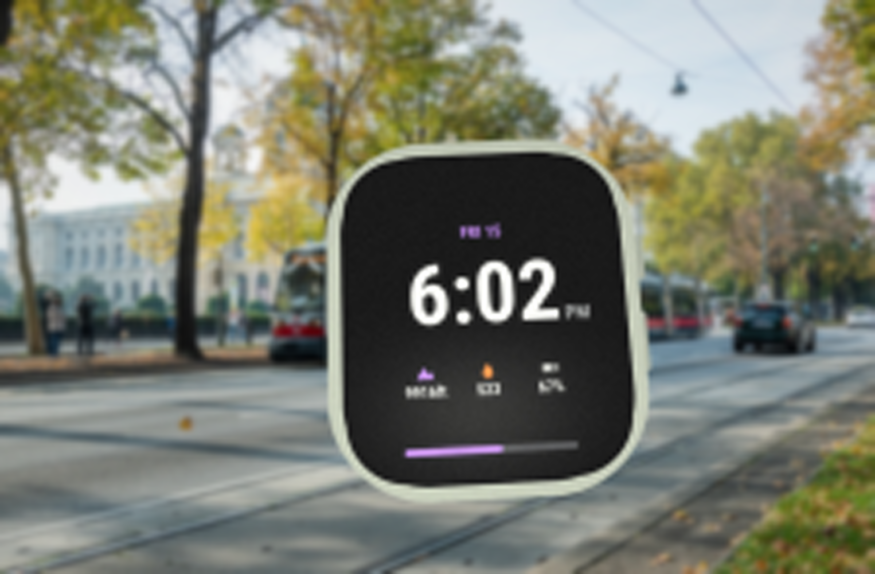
6:02
